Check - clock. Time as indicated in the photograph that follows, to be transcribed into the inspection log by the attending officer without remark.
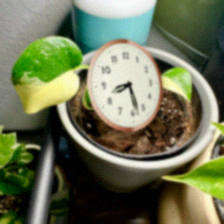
8:28
